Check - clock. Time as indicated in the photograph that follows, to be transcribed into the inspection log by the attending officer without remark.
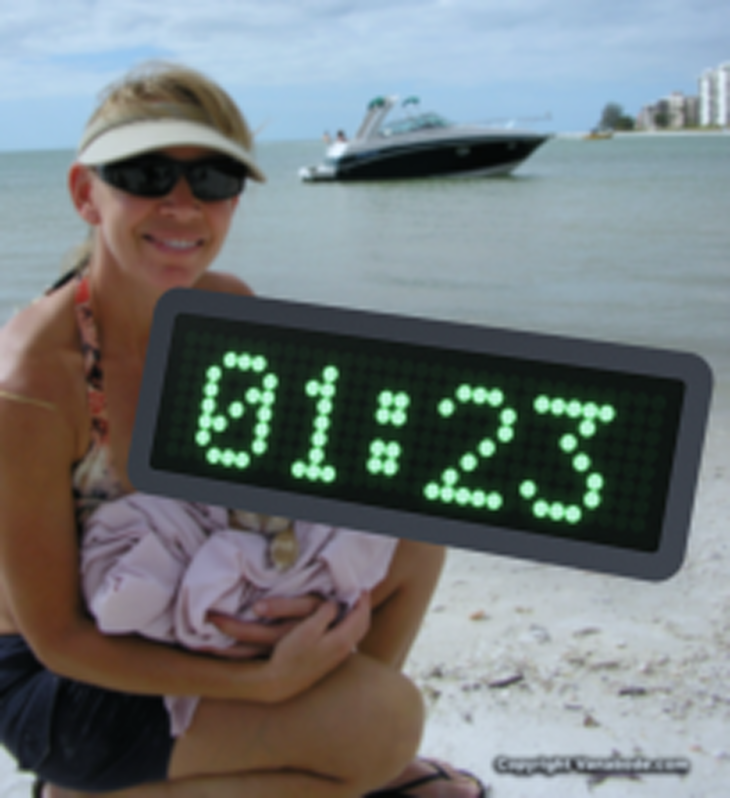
1:23
